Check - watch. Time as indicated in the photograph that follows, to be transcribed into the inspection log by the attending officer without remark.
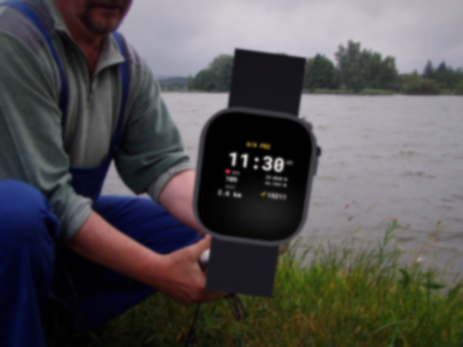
11:30
